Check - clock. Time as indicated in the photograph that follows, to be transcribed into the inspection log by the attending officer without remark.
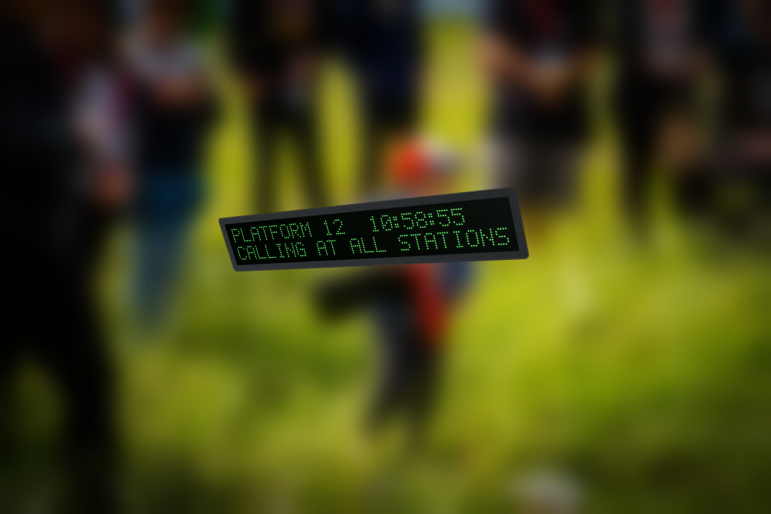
10:58:55
